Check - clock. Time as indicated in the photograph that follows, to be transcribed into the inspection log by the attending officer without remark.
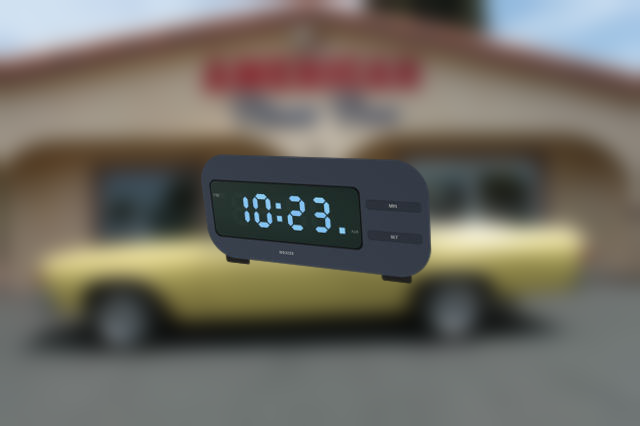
10:23
